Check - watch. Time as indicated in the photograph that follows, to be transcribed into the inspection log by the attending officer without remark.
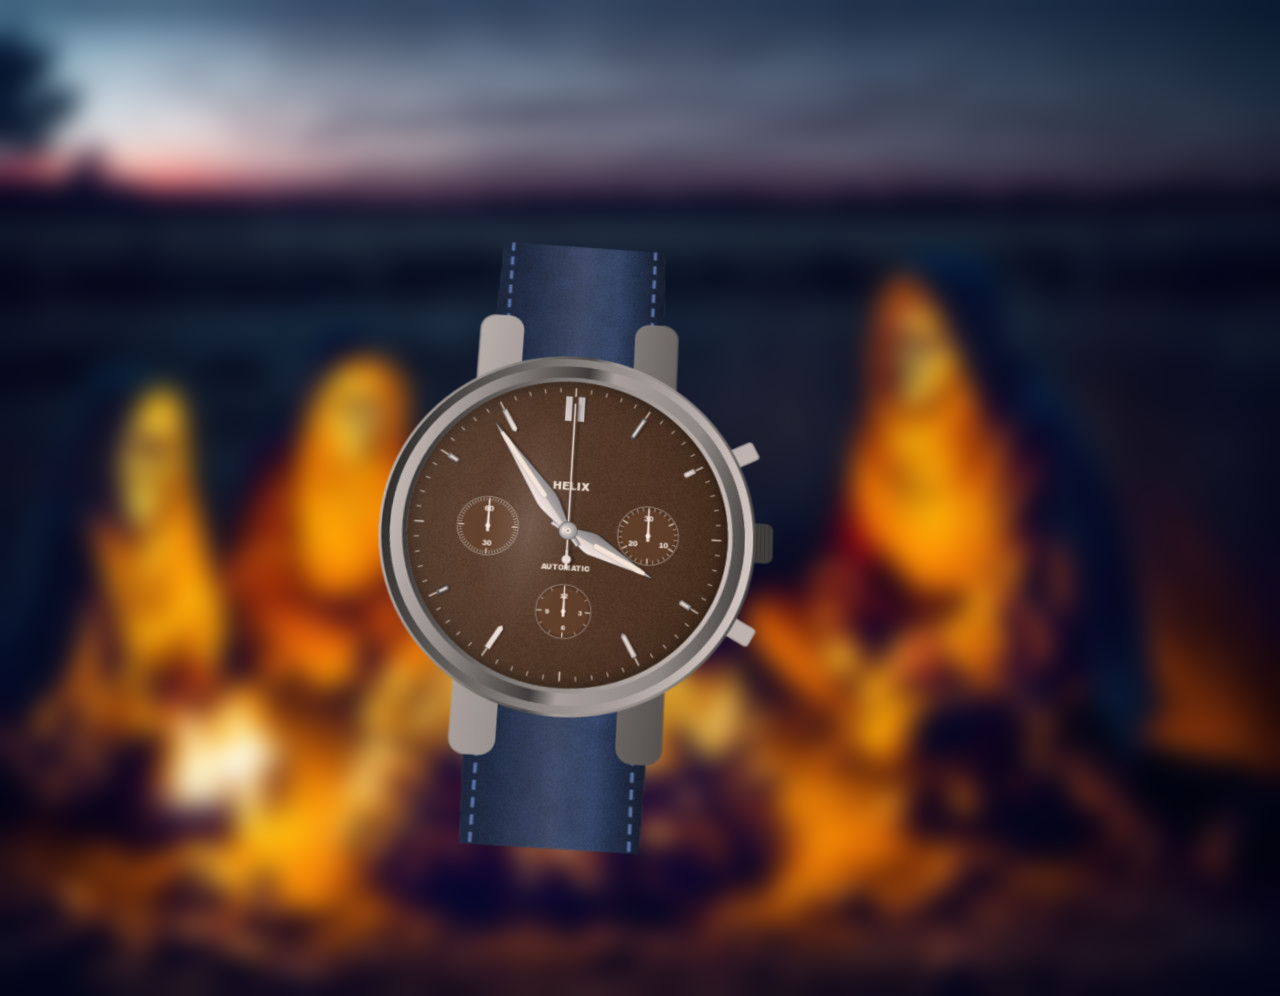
3:54
